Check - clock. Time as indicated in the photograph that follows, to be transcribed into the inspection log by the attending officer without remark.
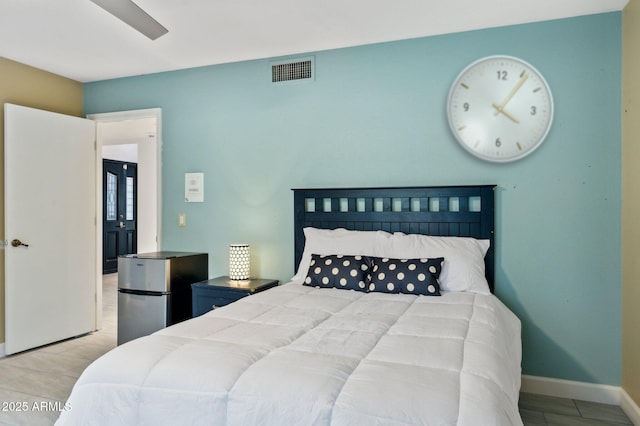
4:06
